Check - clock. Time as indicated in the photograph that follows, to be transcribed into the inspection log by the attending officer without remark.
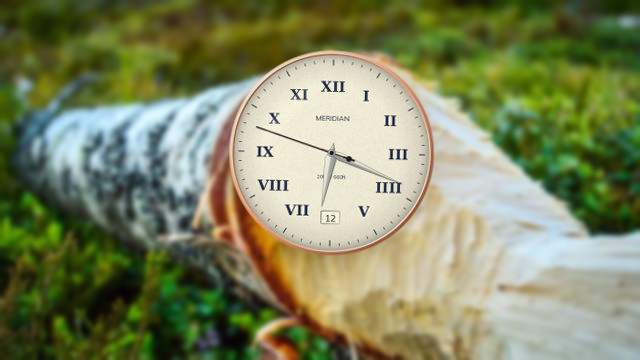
6:18:48
